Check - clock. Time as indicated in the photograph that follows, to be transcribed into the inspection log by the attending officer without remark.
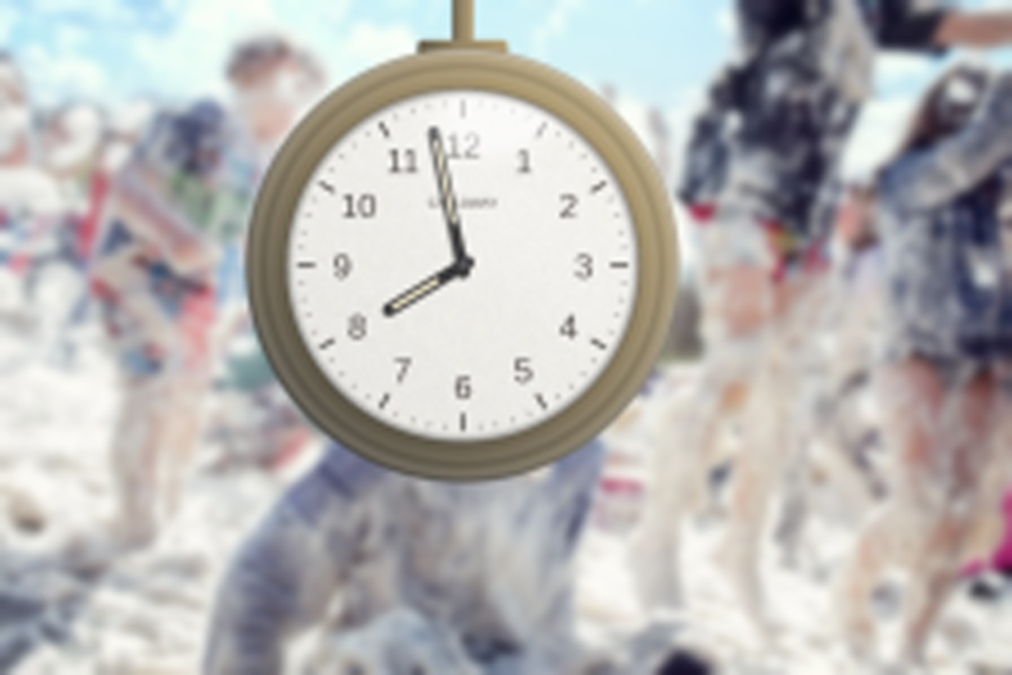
7:58
